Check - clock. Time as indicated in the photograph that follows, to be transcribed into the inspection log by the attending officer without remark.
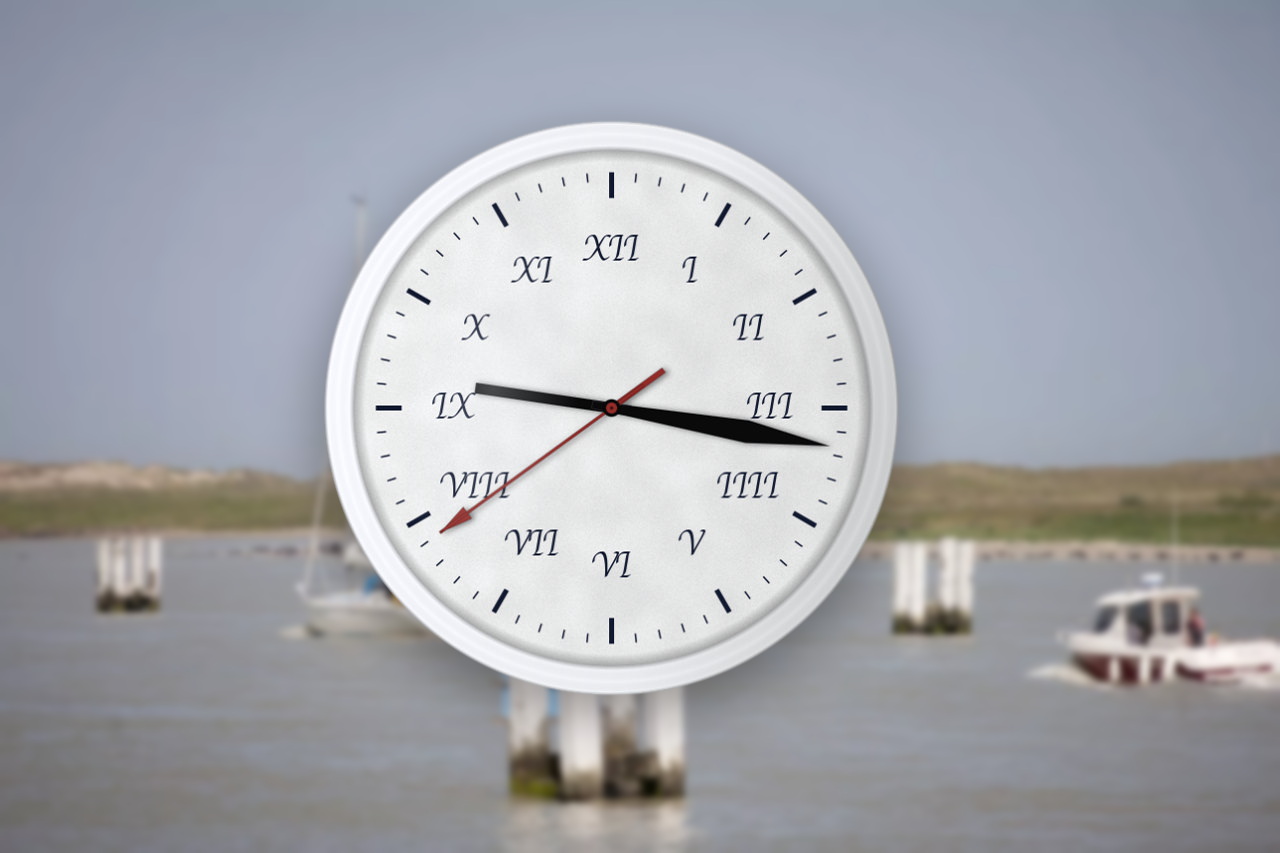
9:16:39
